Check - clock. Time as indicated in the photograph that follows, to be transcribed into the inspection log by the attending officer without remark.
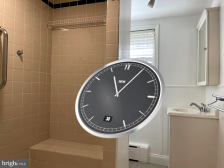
11:05
